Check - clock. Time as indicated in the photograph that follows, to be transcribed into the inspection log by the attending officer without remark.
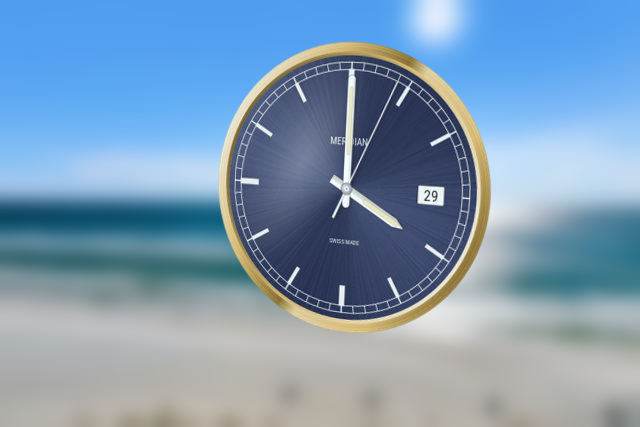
4:00:04
